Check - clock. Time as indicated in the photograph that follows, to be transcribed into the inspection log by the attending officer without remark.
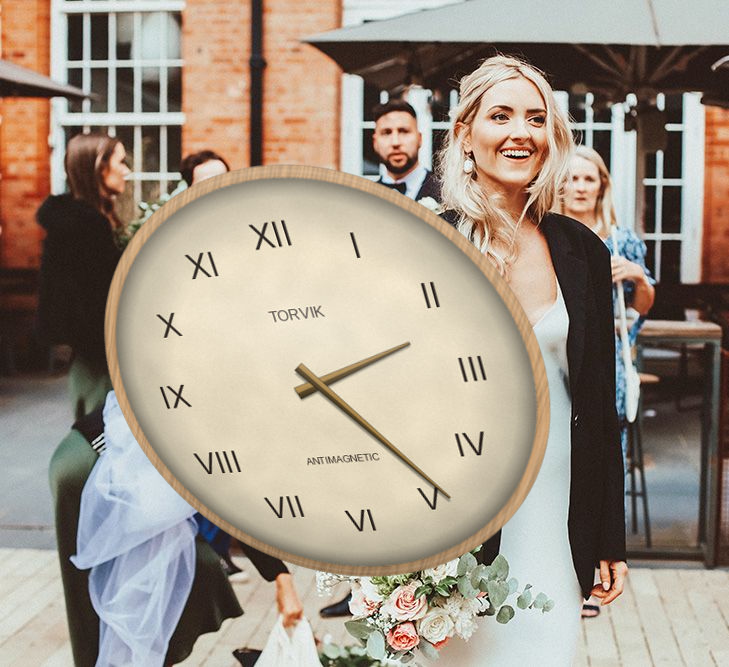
2:24
